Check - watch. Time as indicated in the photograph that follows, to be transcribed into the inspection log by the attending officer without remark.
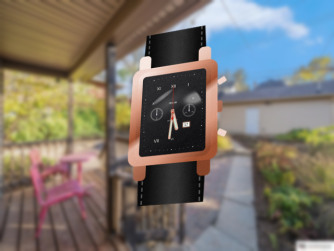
5:31
